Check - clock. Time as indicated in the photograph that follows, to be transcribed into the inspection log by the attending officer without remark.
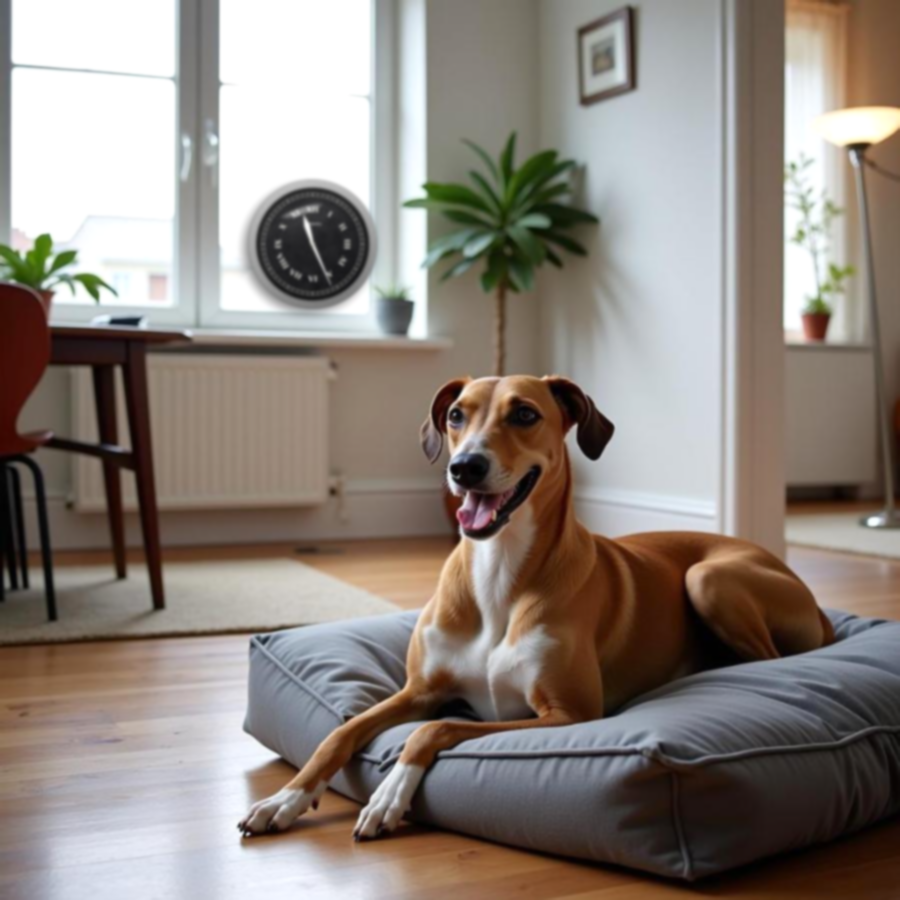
11:26
